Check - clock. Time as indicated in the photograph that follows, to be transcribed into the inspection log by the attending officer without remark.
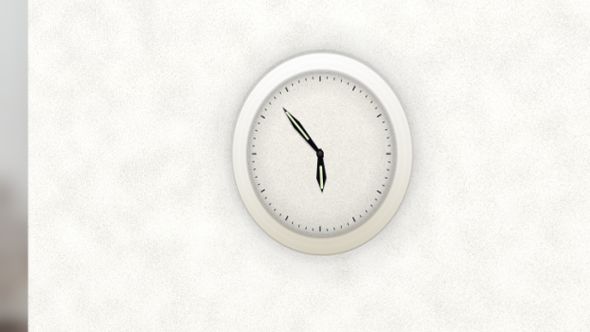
5:53
